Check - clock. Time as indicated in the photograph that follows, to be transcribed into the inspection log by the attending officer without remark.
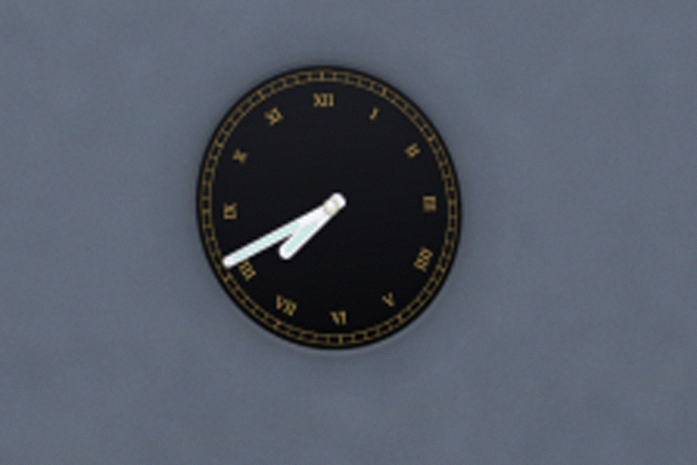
7:41
